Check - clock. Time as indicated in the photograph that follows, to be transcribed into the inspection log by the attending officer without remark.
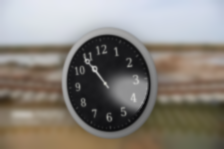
10:54
